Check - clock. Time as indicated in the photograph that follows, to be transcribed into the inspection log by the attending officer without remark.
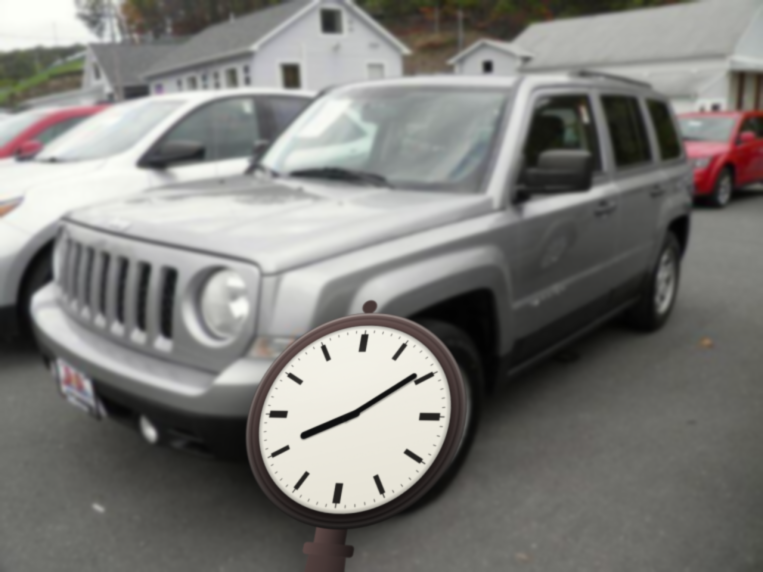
8:09
